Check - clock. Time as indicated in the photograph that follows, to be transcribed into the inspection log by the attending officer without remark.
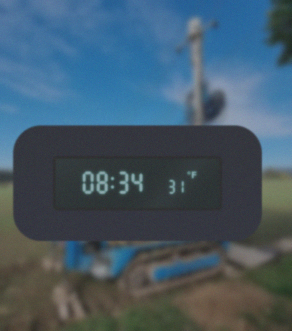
8:34
